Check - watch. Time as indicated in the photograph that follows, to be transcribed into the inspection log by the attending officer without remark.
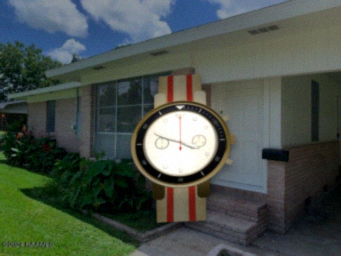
3:49
